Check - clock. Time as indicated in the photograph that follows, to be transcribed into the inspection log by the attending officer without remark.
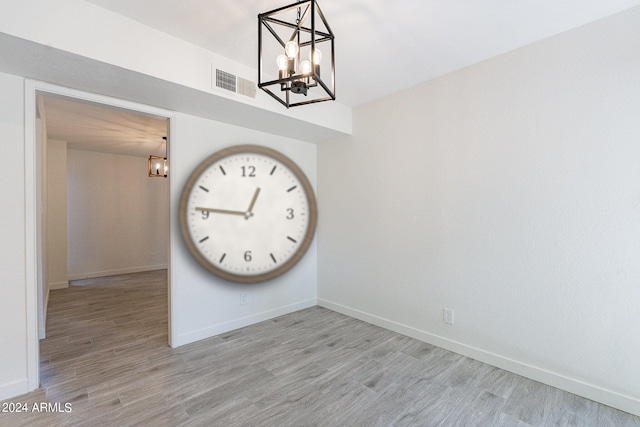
12:46
